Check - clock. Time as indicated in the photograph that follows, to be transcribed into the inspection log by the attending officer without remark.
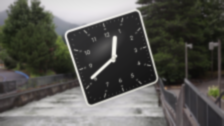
12:41
